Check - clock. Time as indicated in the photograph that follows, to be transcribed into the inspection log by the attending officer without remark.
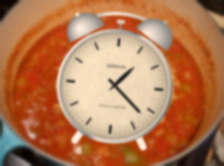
1:22
